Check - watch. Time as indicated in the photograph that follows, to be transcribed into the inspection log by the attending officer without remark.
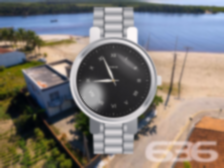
8:56
